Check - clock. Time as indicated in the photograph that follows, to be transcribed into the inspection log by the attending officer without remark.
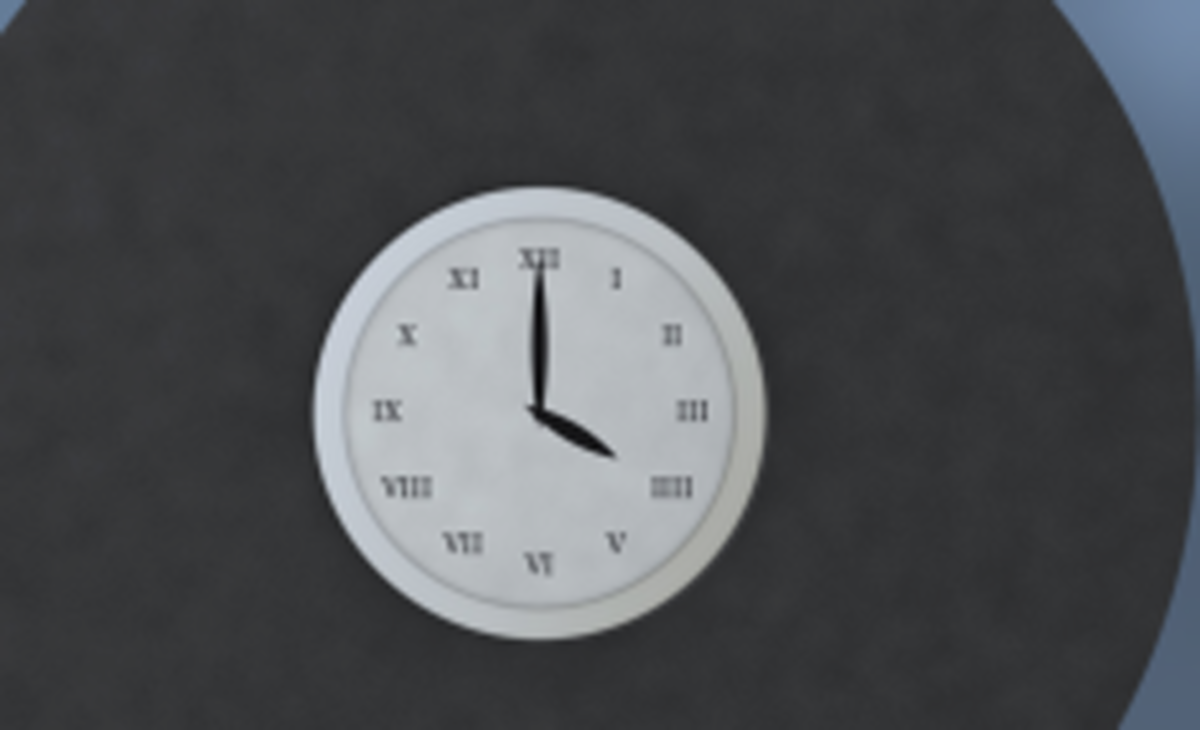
4:00
